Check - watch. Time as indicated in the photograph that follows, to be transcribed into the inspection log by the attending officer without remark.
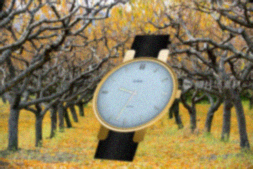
9:33
